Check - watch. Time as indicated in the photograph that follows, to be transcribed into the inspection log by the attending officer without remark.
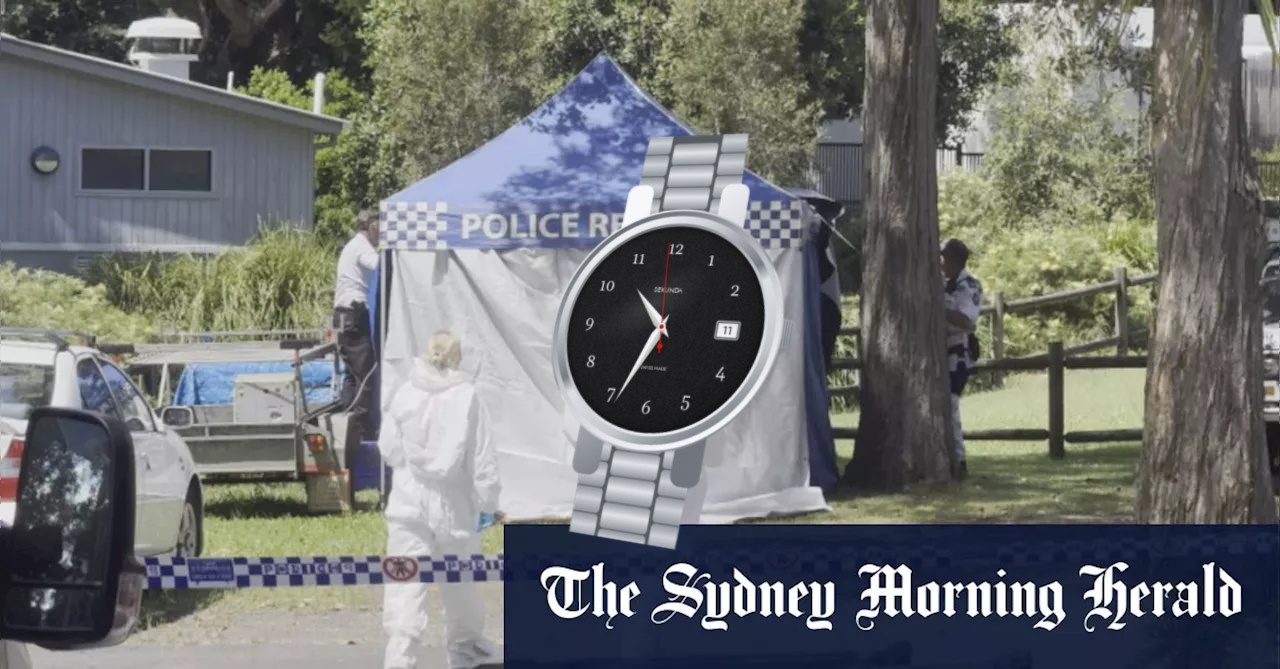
10:33:59
